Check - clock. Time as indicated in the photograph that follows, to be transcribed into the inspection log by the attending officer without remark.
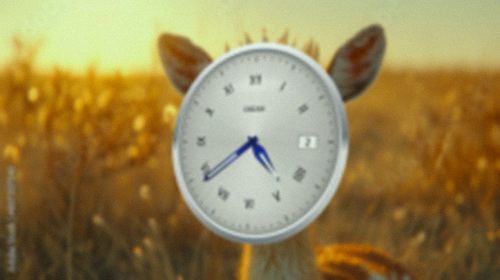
4:39
